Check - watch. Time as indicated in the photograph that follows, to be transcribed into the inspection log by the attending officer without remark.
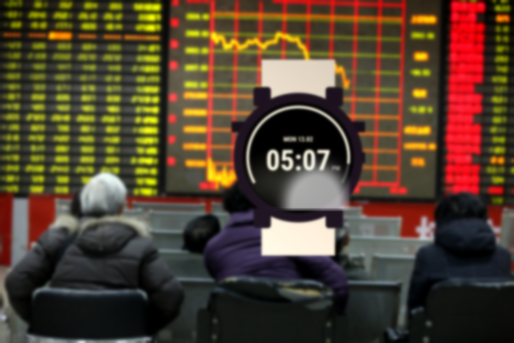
5:07
